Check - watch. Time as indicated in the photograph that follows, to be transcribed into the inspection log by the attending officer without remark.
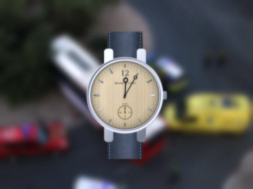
12:05
